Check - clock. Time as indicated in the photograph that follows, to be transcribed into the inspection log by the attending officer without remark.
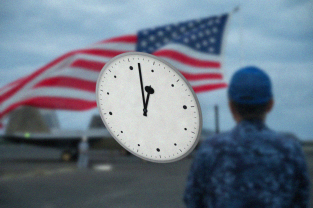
1:02
